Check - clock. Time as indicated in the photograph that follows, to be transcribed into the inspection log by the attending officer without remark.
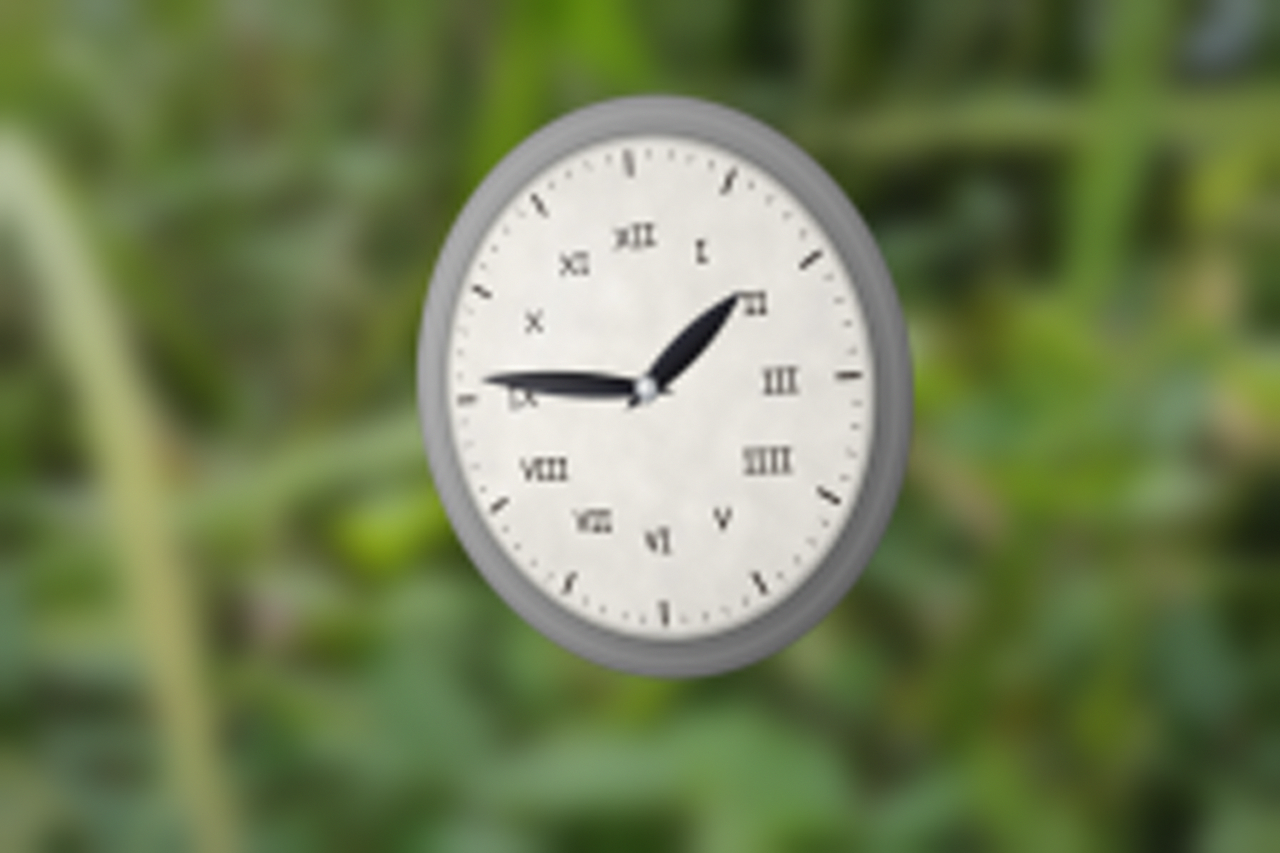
1:46
